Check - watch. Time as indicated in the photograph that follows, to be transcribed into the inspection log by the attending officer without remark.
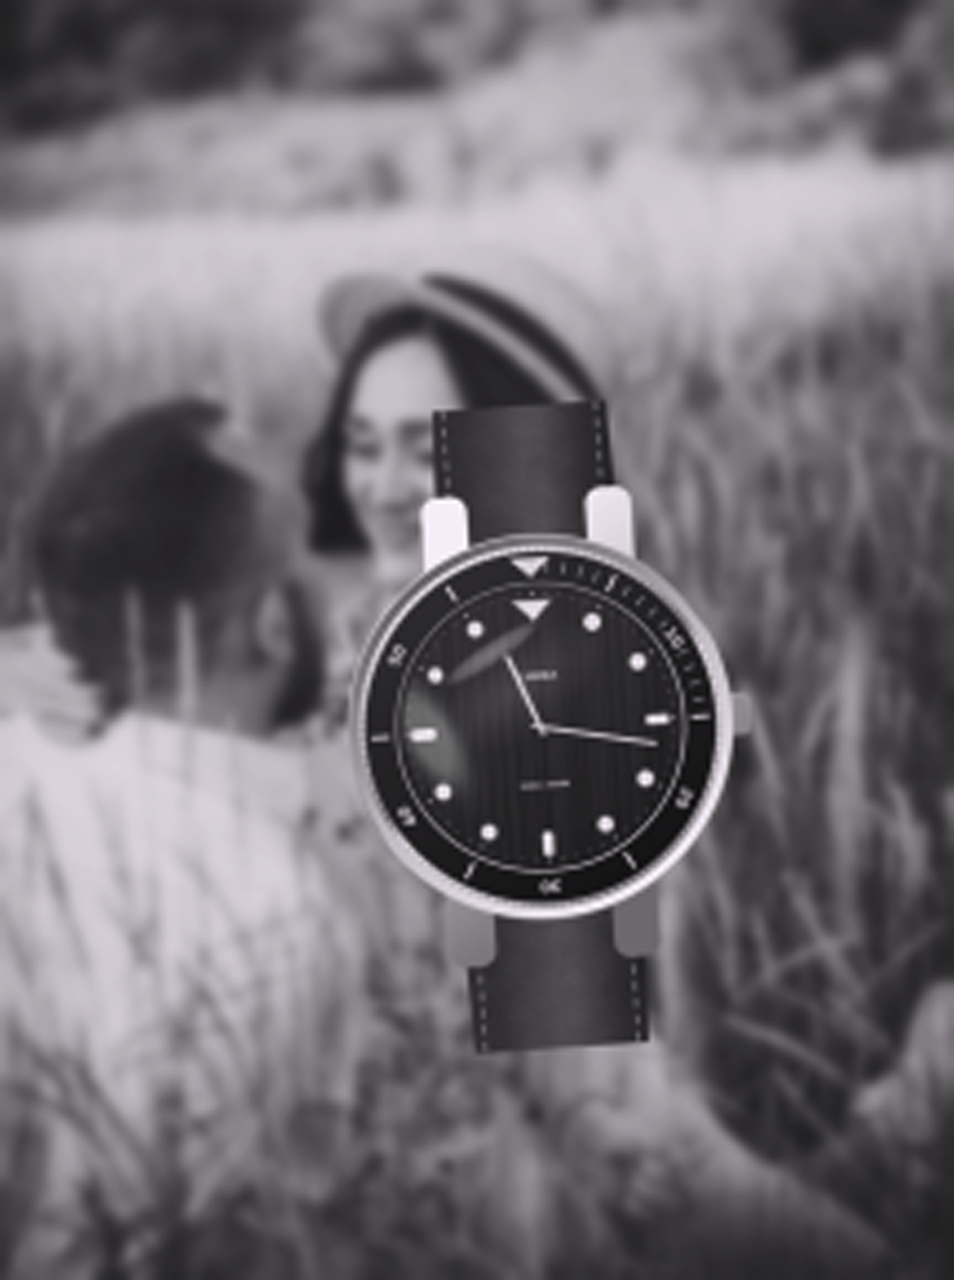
11:17
